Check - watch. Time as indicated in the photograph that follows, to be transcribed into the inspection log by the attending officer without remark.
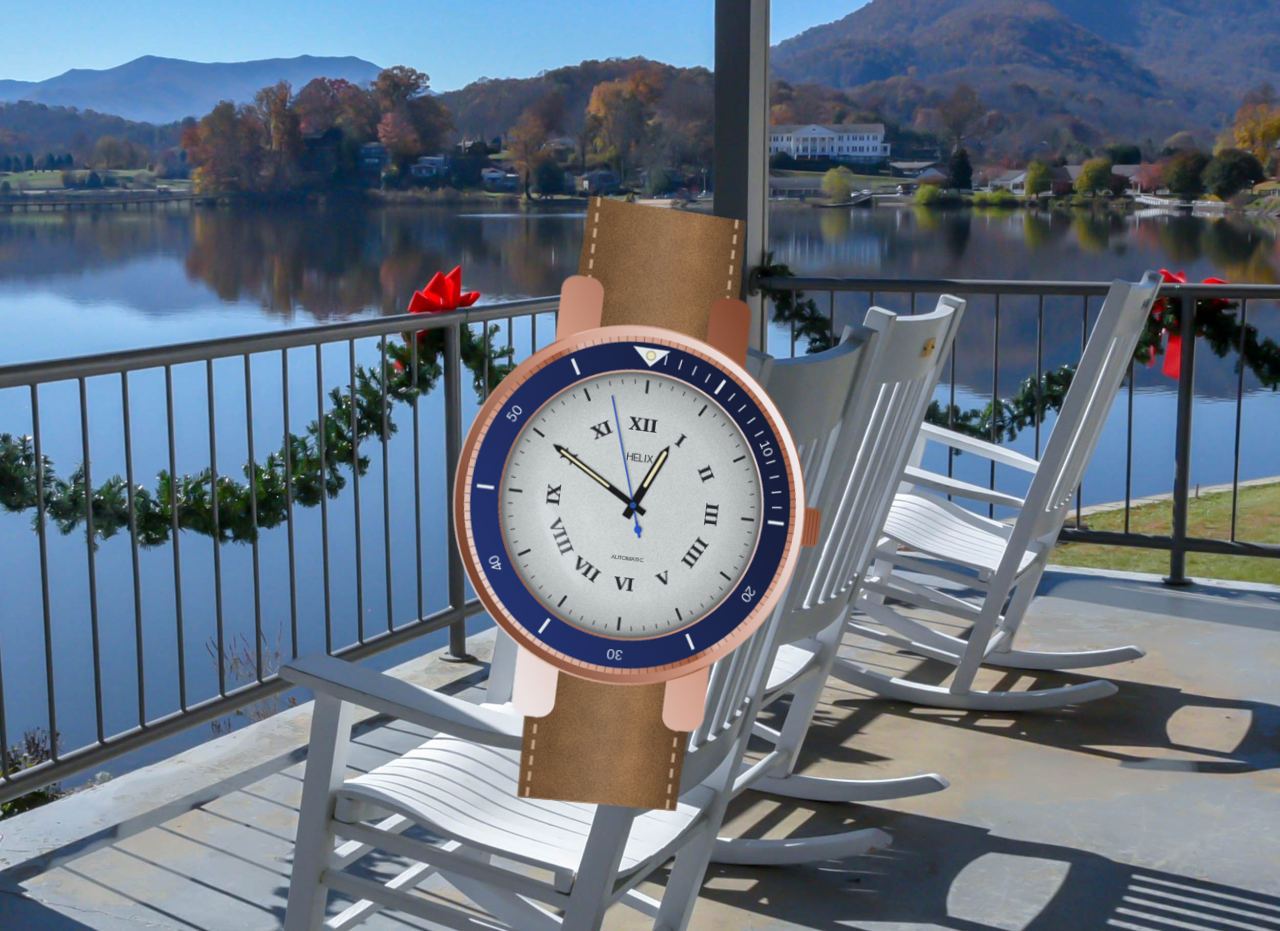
12:49:57
